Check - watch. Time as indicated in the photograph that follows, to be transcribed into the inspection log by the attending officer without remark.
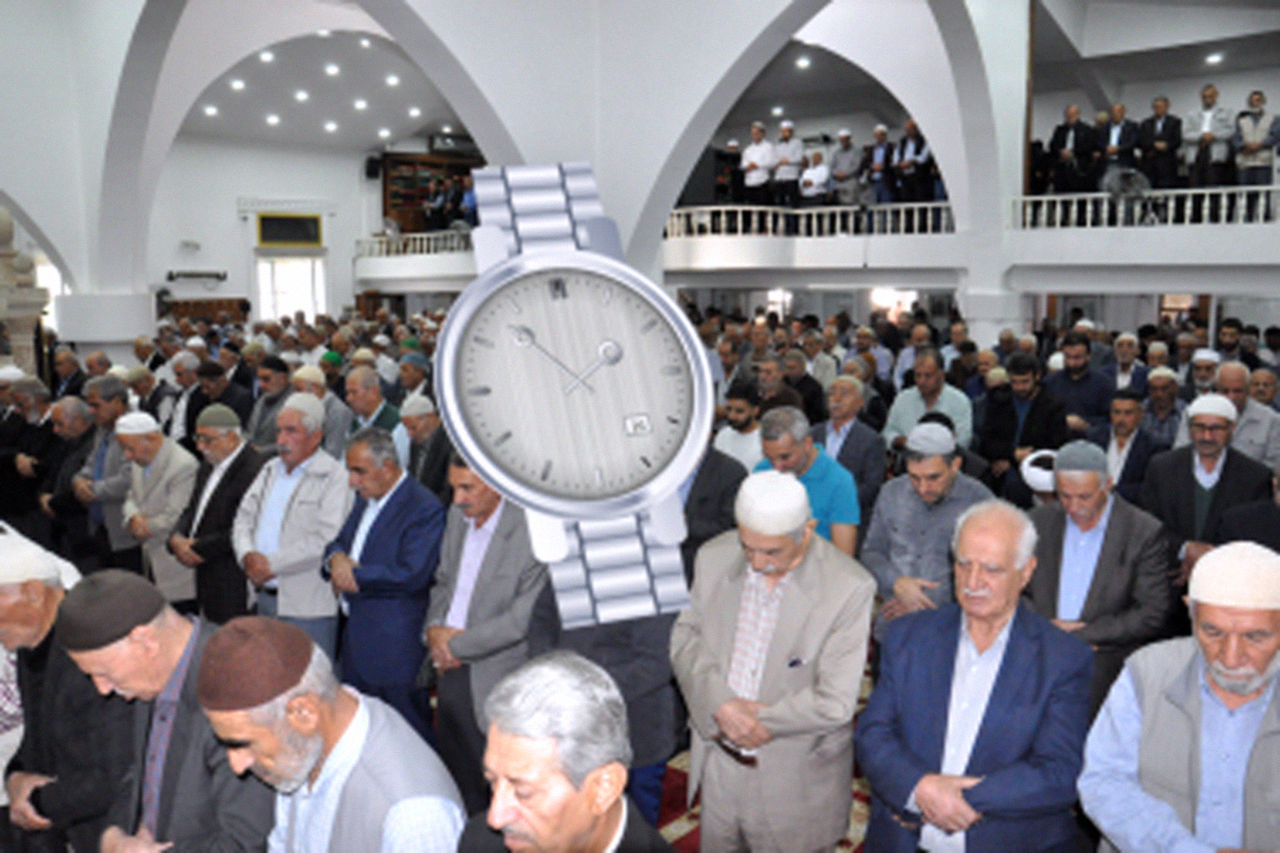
1:53
